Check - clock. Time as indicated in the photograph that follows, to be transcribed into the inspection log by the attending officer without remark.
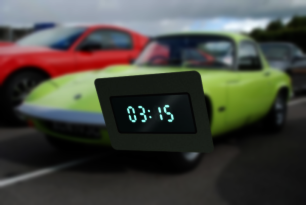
3:15
